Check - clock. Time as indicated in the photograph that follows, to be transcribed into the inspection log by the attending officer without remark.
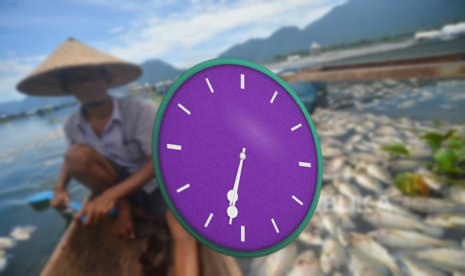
6:32
